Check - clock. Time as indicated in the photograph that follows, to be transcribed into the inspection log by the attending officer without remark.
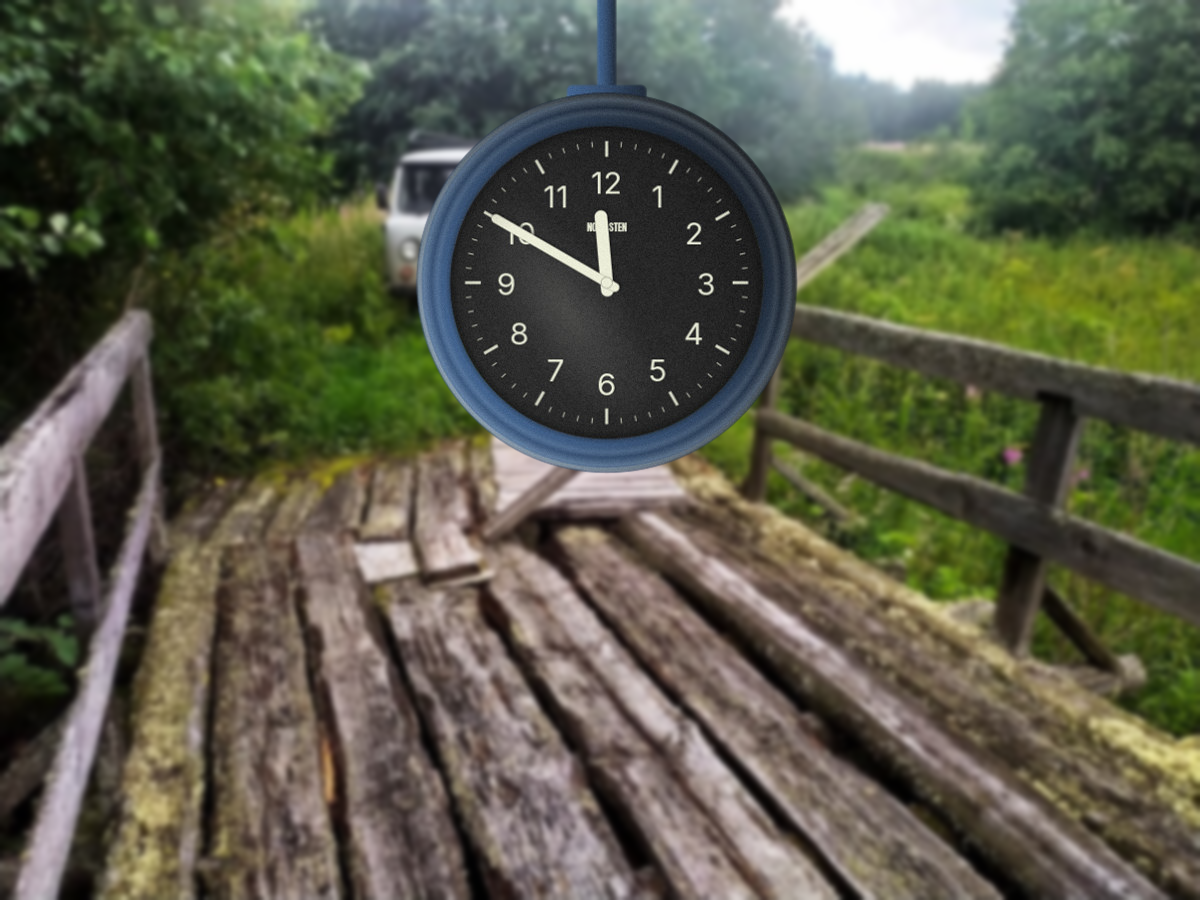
11:50
